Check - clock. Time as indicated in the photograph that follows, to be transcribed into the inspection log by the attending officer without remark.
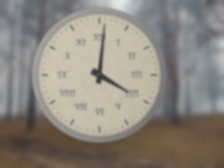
4:01
